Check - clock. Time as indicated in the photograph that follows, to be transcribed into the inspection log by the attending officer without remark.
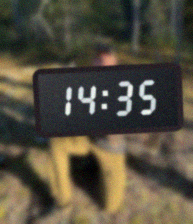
14:35
